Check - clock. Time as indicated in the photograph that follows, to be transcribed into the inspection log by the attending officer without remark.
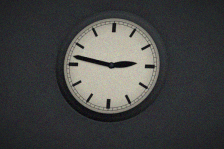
2:47
